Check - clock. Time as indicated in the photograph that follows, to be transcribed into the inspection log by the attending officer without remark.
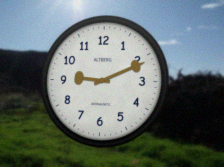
9:11
